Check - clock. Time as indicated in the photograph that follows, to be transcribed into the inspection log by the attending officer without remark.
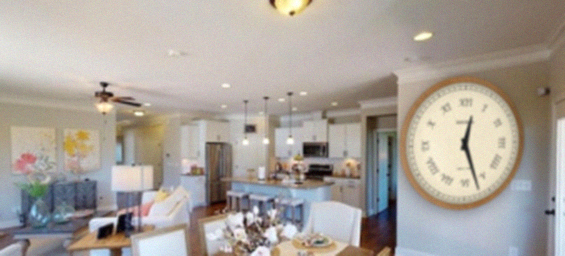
12:27
